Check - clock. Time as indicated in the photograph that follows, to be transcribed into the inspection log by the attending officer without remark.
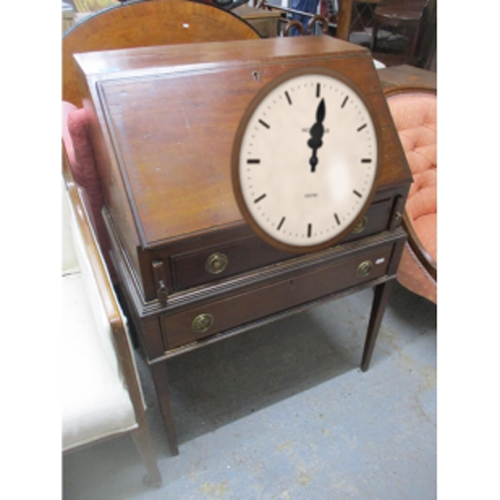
12:01
